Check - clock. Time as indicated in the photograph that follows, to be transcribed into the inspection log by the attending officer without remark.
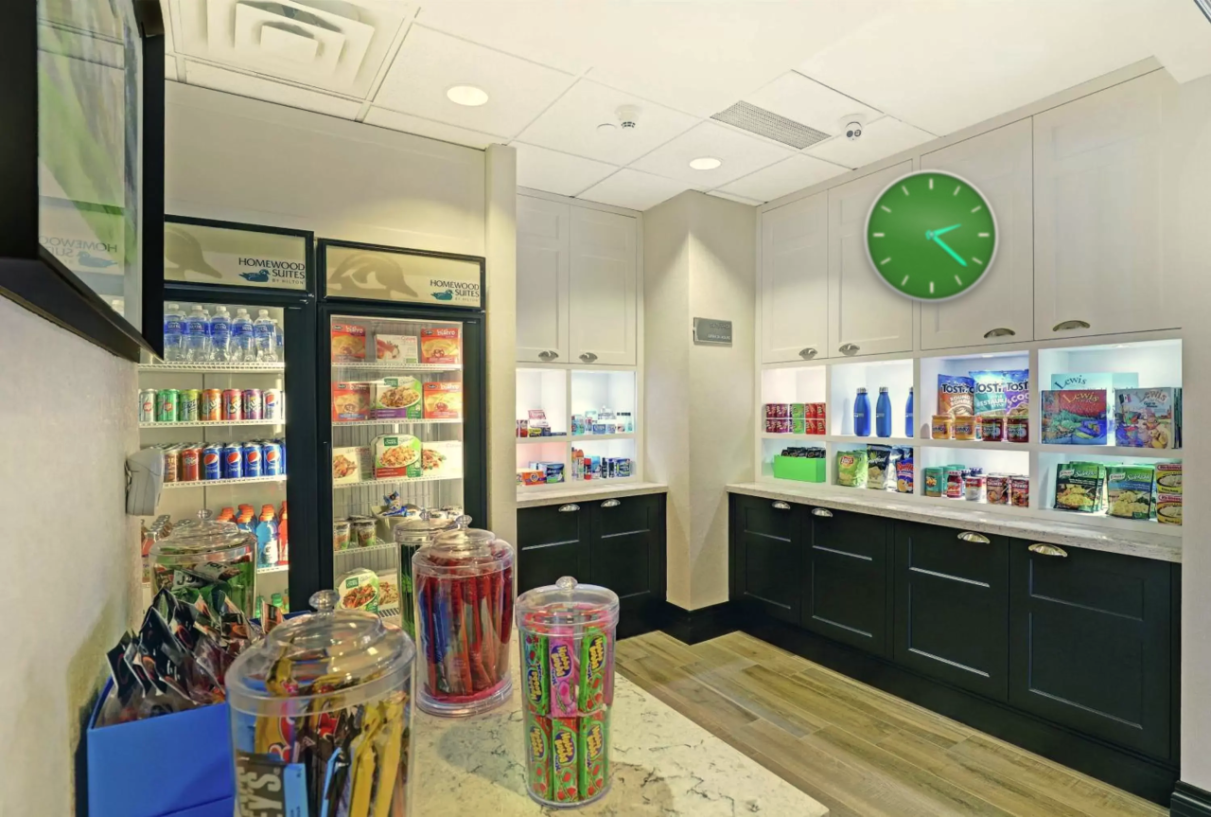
2:22
